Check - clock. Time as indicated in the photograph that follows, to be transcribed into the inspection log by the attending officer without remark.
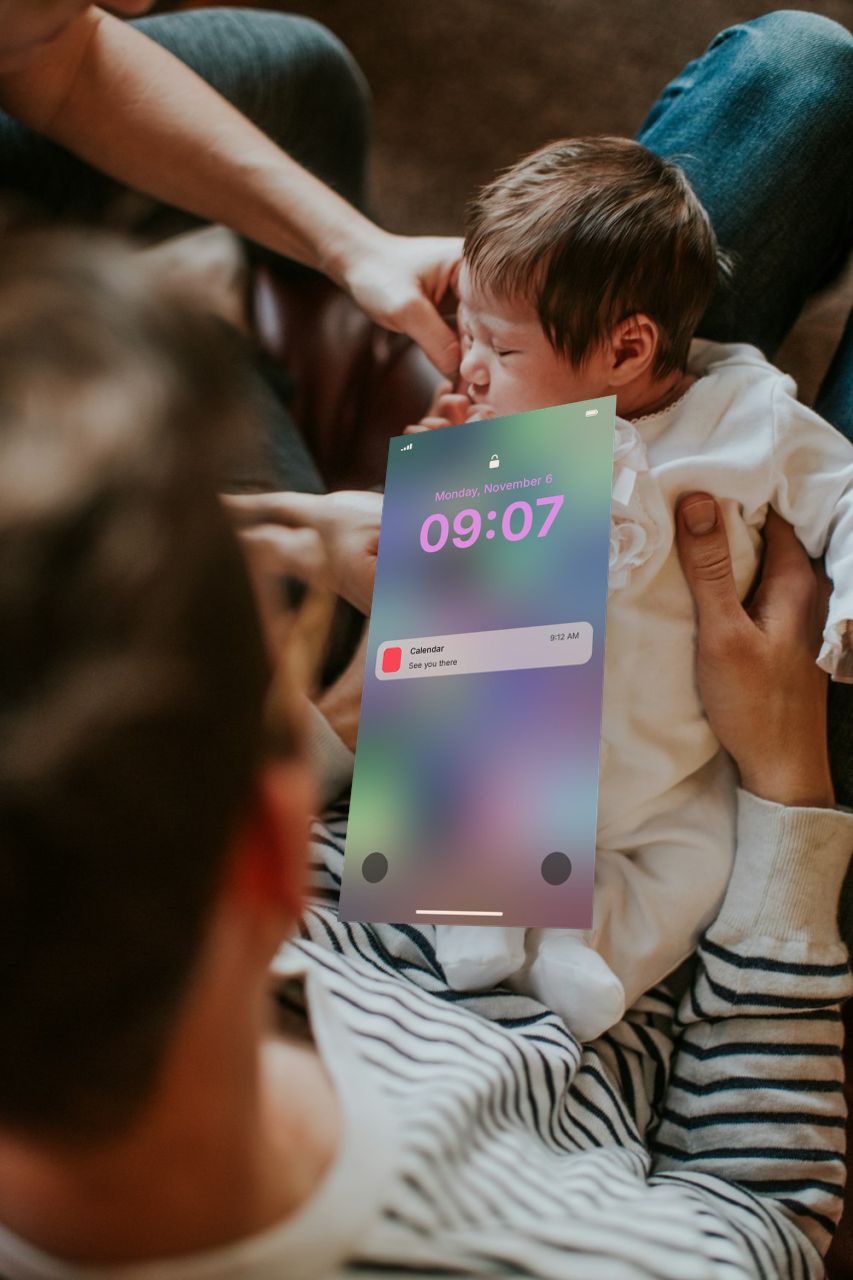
9:07
